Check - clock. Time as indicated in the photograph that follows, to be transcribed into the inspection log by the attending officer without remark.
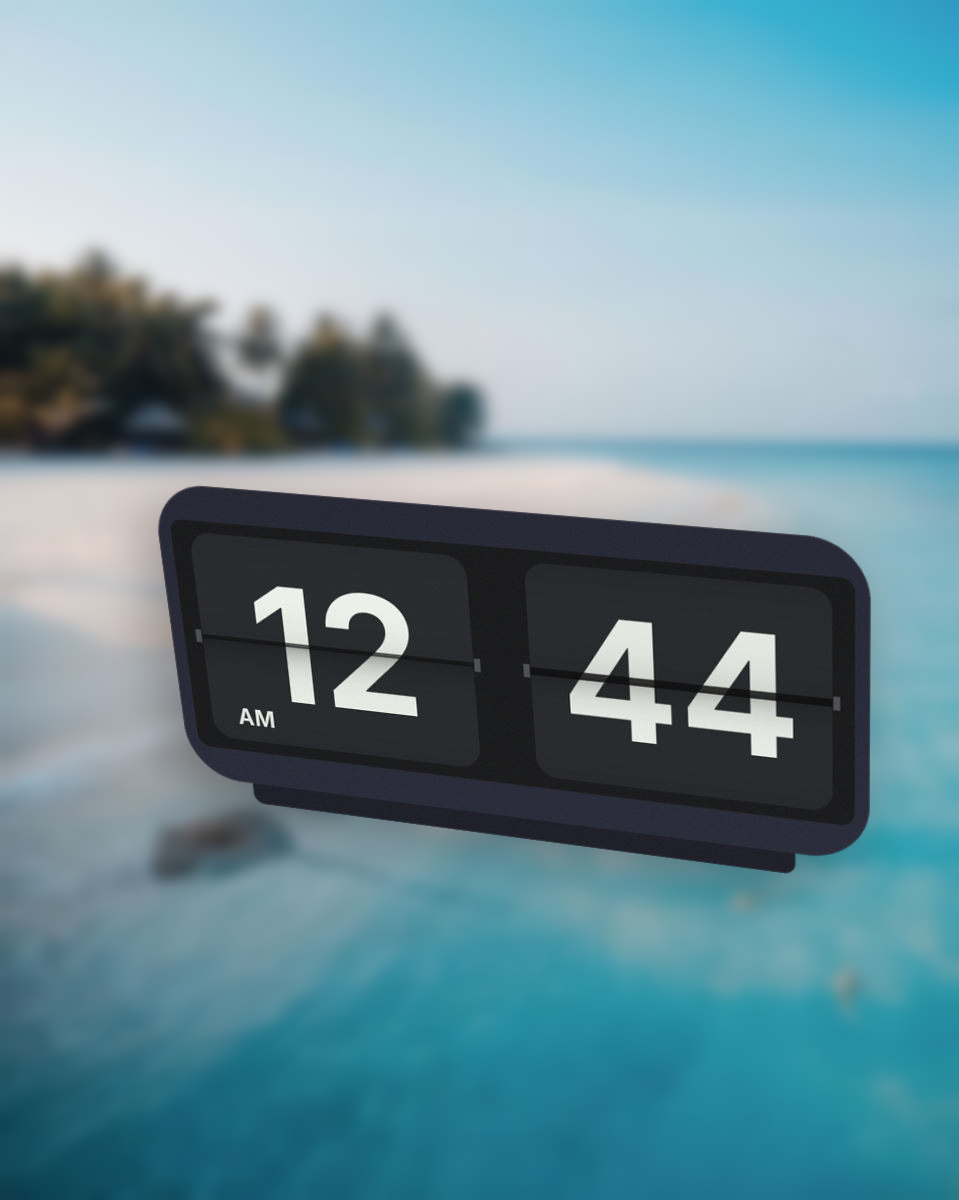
12:44
